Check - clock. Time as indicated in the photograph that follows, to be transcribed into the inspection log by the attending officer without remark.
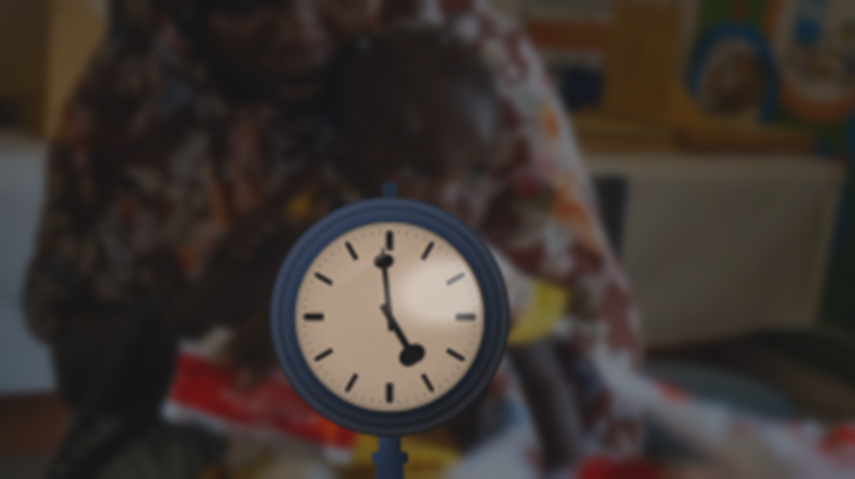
4:59
